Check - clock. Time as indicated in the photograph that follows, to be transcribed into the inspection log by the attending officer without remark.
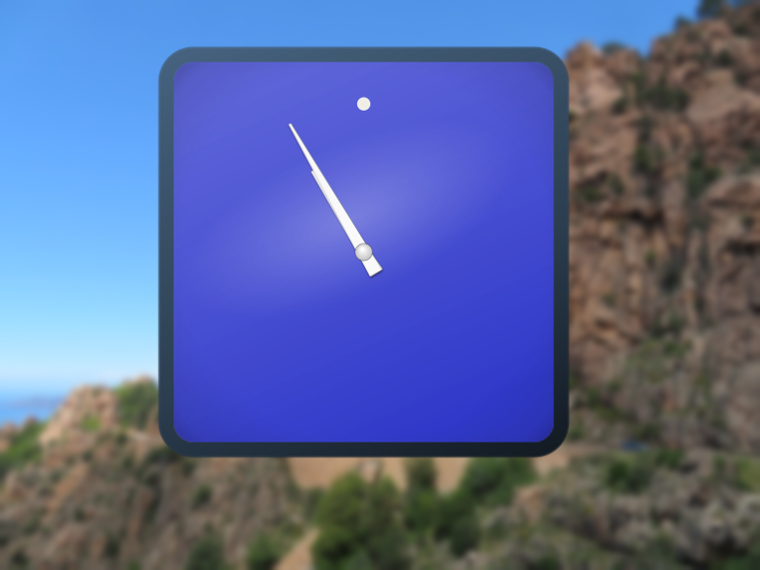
10:55
